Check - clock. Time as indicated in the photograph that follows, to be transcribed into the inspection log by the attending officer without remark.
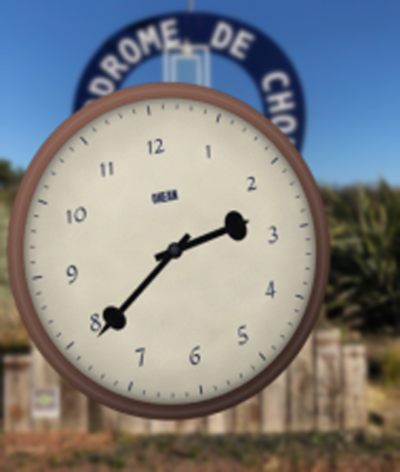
2:39
